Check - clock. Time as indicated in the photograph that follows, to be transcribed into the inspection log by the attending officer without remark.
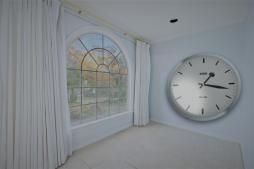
1:17
